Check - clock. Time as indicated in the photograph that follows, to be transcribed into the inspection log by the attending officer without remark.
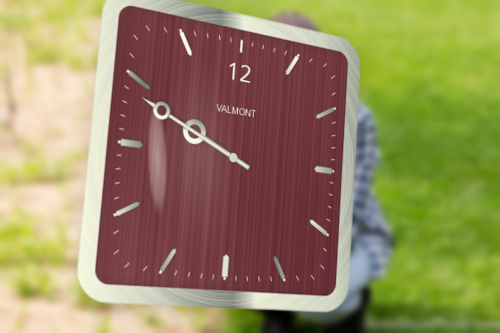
9:49
